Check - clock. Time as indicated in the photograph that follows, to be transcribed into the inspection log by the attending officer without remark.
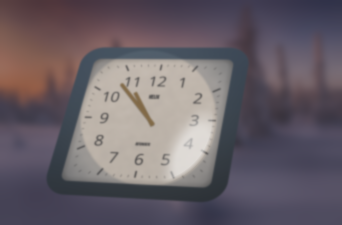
10:53
